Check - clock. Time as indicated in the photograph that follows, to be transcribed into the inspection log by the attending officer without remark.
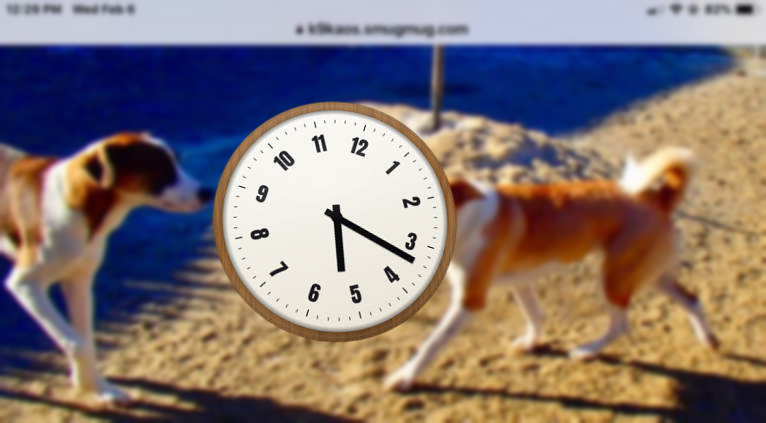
5:17
